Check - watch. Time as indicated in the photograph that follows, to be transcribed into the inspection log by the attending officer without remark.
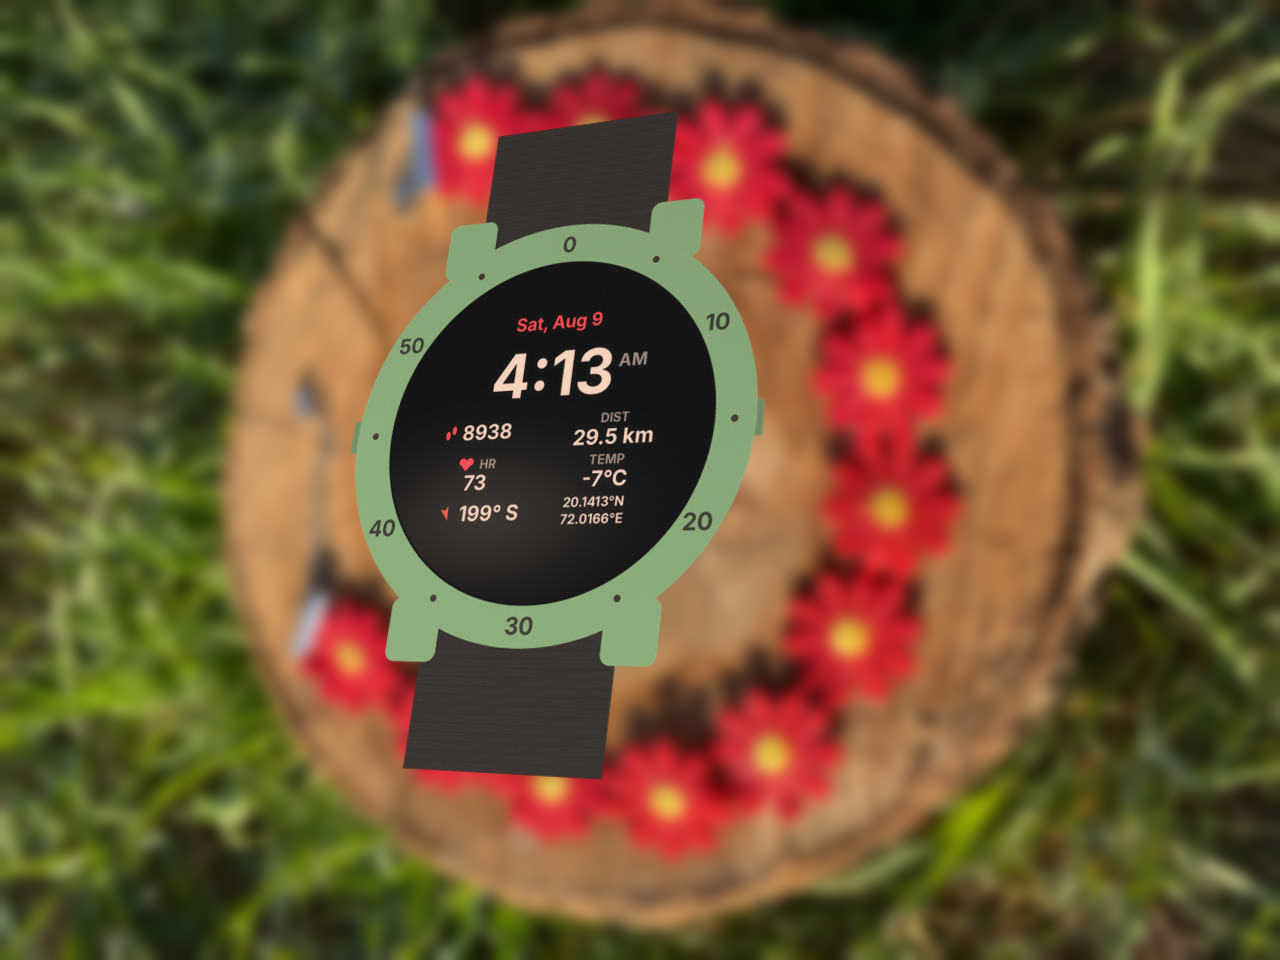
4:13
